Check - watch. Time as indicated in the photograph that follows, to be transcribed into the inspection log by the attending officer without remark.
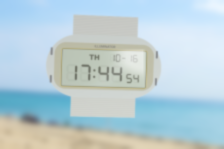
17:44
